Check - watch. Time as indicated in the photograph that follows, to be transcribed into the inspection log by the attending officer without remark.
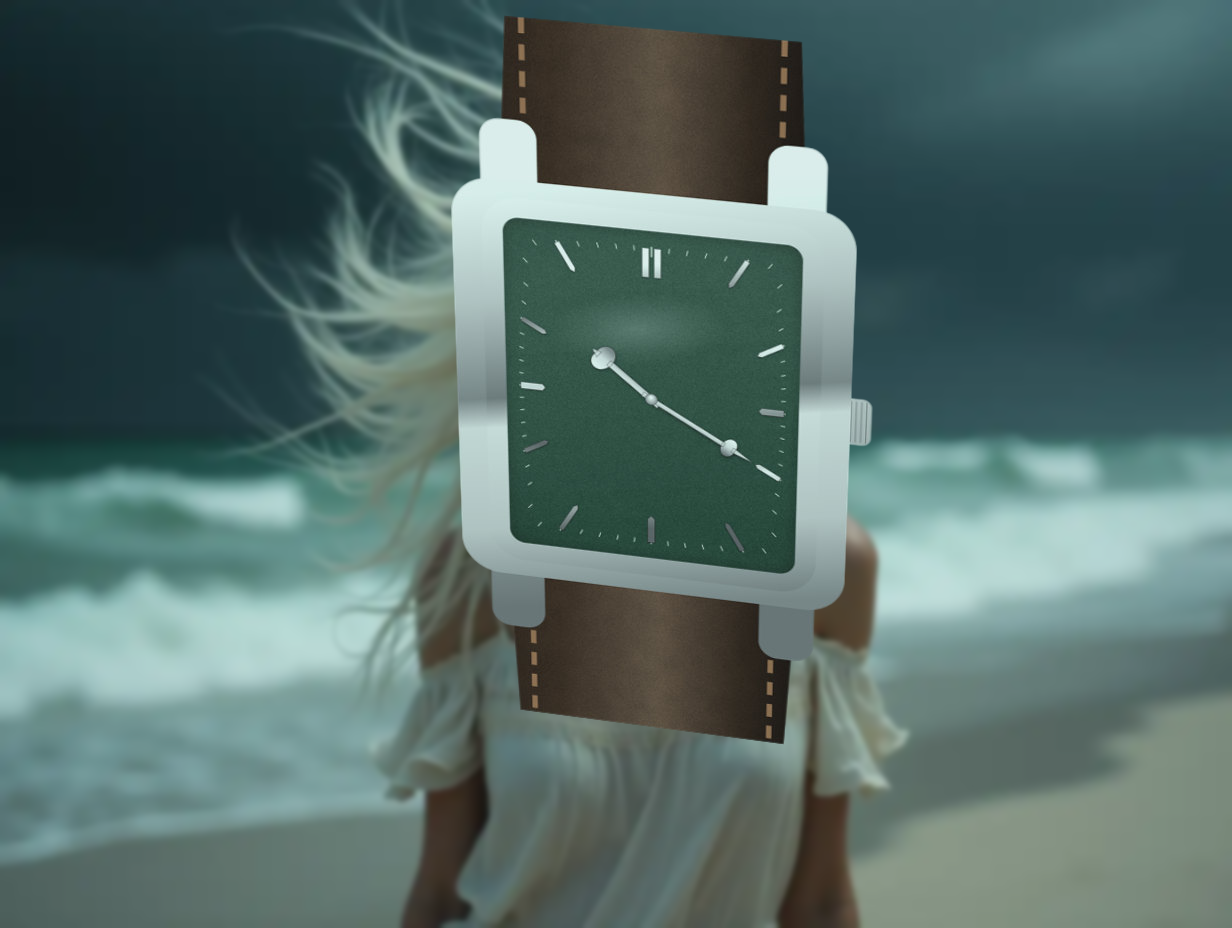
10:20
